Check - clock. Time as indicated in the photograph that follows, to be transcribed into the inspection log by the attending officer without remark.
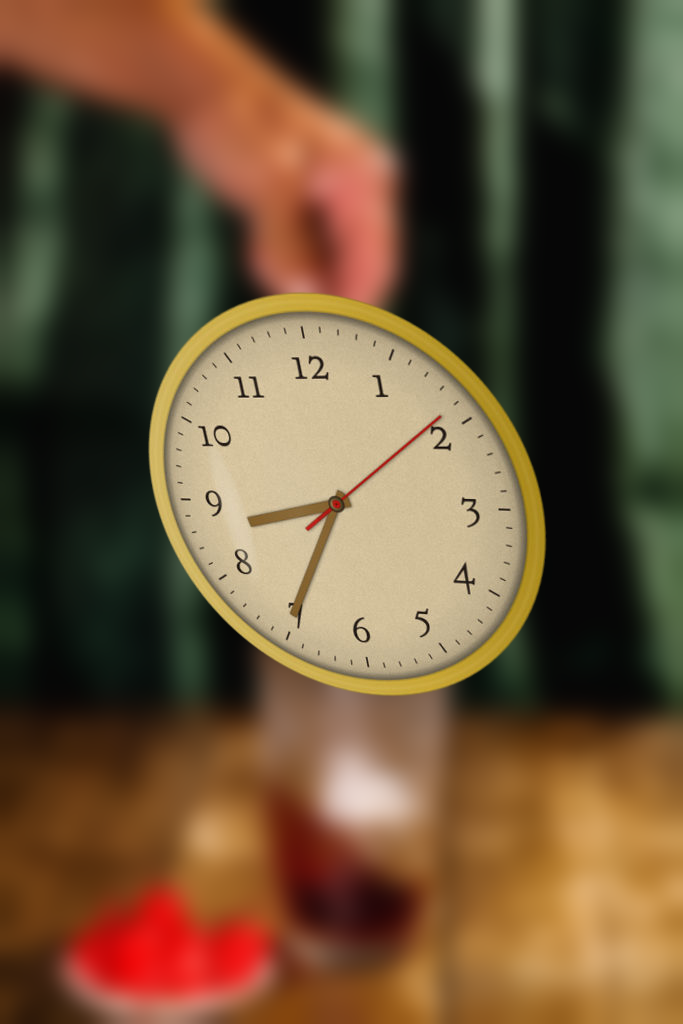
8:35:09
